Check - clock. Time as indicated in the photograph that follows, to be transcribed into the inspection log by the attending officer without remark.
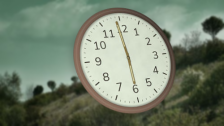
5:59
